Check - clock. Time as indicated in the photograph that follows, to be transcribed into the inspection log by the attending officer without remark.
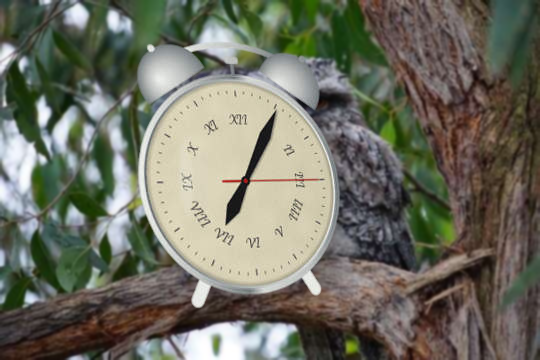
7:05:15
